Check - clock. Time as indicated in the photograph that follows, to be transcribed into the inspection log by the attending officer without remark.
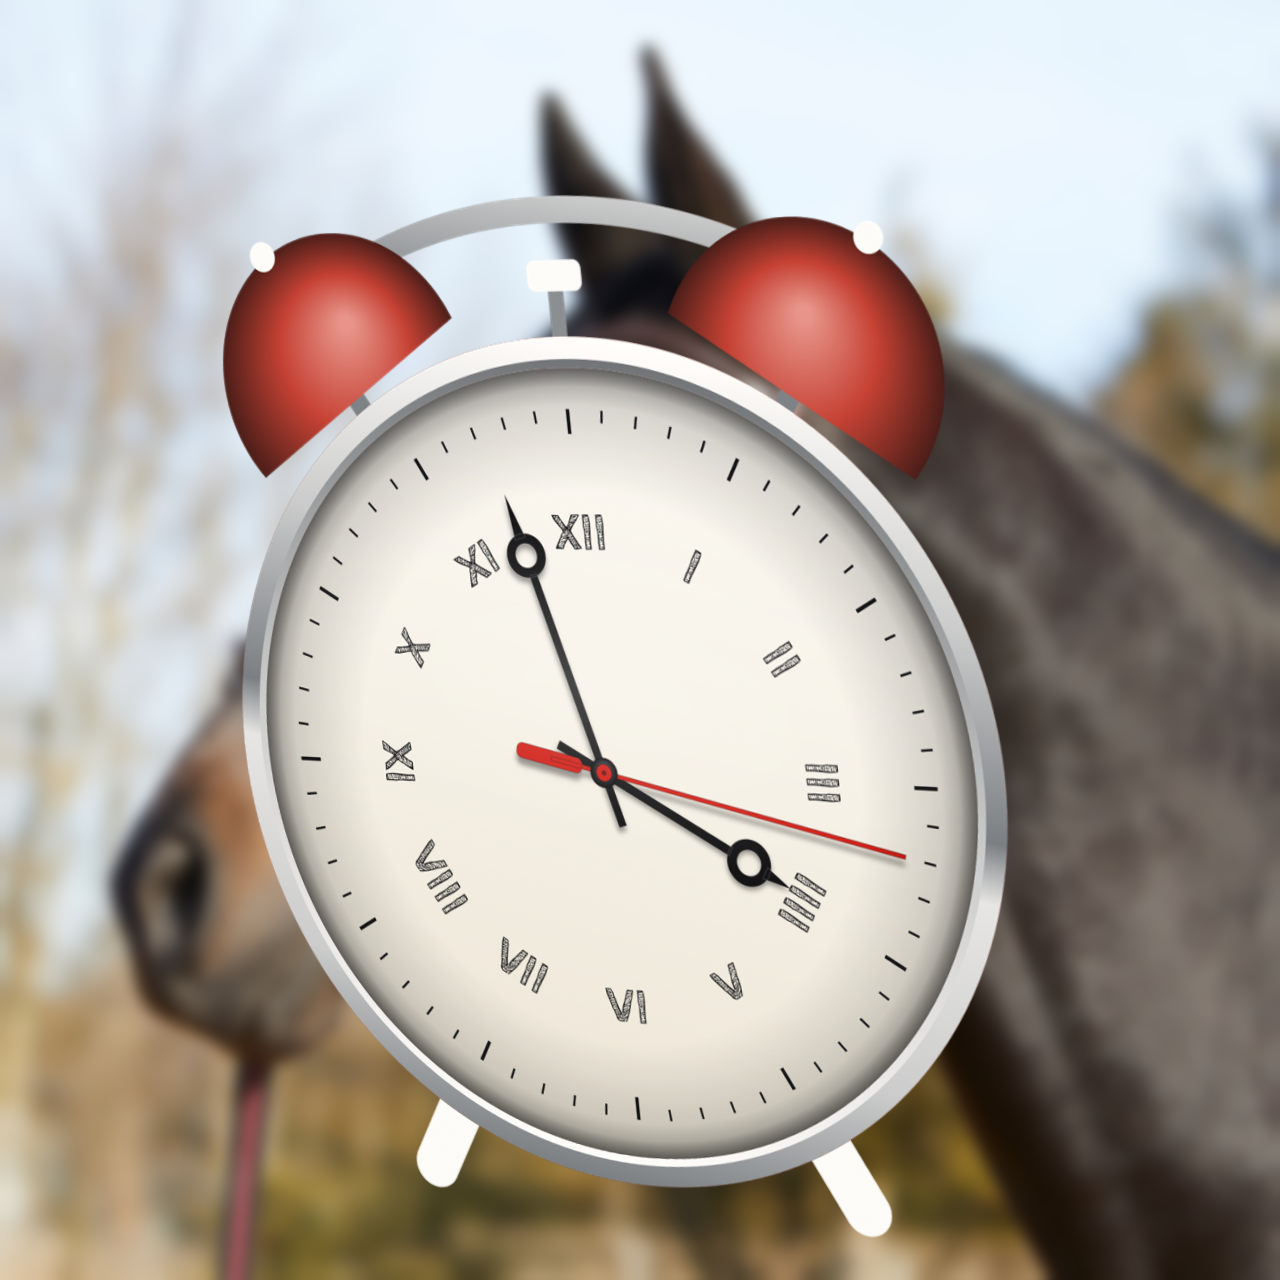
3:57:17
